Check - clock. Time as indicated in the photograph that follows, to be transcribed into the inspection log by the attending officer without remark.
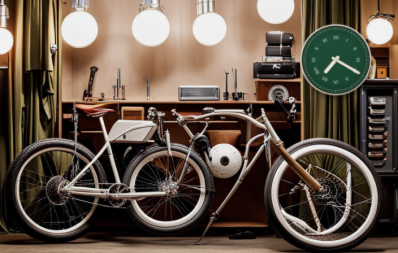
7:20
